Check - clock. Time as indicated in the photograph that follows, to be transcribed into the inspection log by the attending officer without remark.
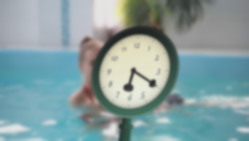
6:20
